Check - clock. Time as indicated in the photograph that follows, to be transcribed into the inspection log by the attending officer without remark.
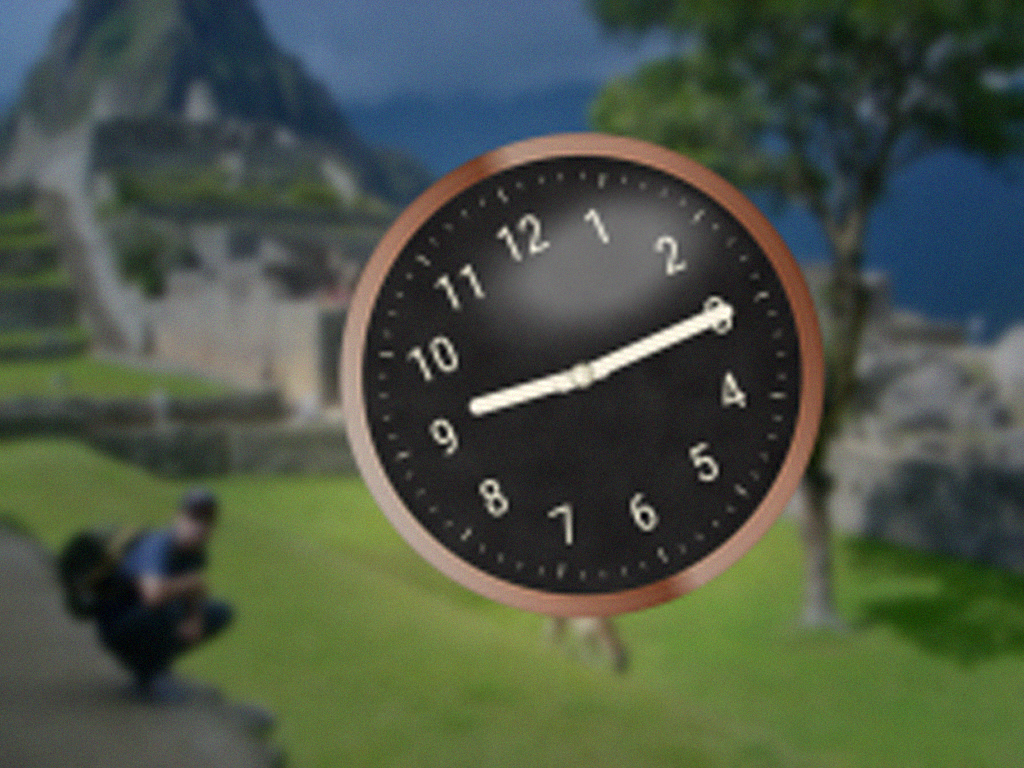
9:15
